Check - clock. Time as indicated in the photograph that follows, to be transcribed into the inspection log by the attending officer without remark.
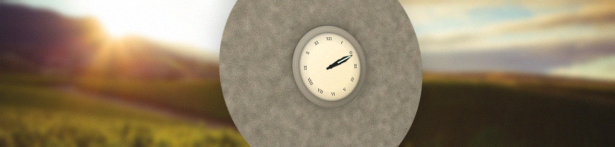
2:11
